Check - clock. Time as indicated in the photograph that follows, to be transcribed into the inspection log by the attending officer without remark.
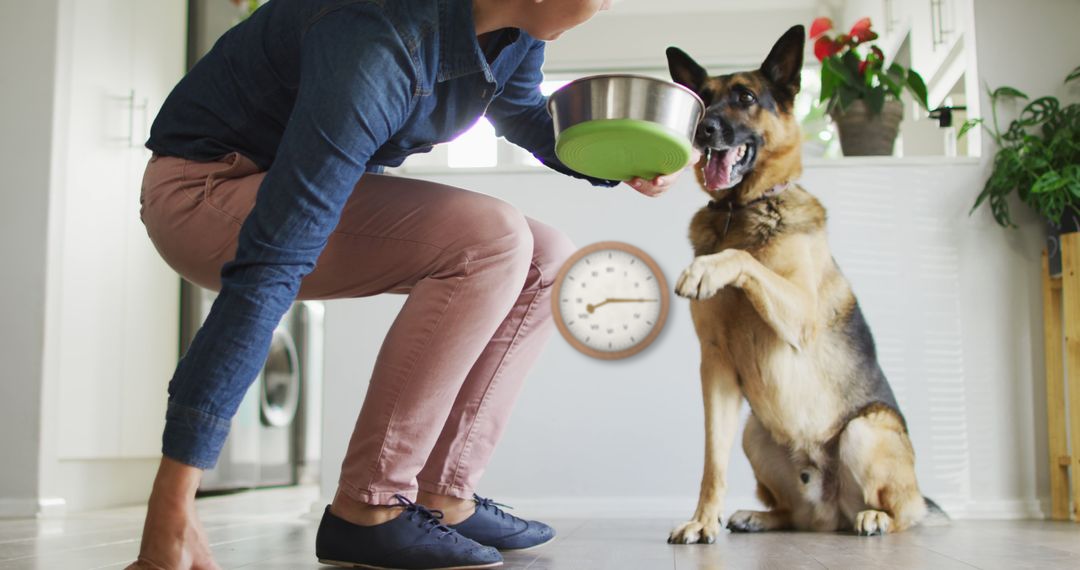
8:15
